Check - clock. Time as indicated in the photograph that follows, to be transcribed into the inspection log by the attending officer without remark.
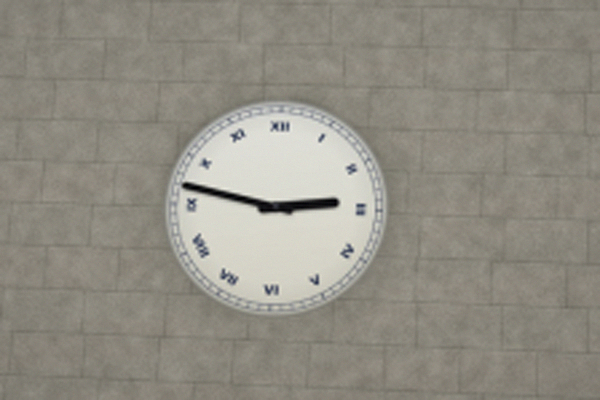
2:47
